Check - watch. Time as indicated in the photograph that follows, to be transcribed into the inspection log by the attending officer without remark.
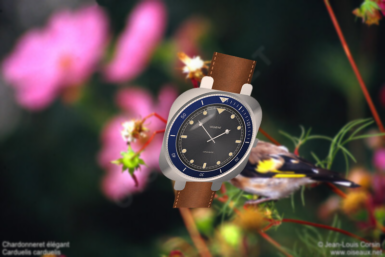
1:52
